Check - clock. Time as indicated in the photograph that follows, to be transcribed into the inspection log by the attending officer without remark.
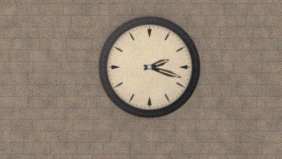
2:18
